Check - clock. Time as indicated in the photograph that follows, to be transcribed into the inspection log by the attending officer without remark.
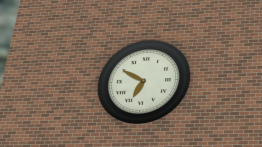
6:50
